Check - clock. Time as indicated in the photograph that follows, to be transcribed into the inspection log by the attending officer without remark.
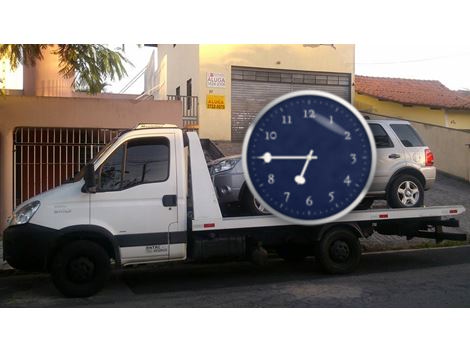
6:45
